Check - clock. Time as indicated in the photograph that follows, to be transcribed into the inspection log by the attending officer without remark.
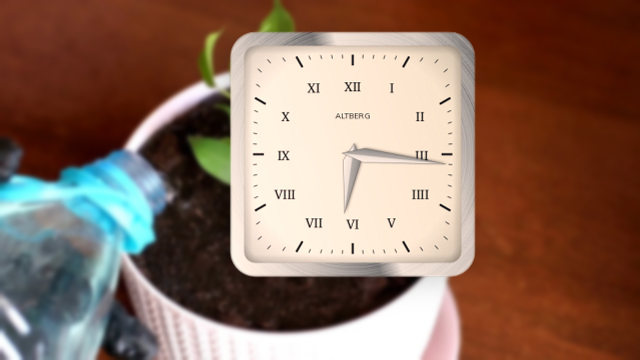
6:16
